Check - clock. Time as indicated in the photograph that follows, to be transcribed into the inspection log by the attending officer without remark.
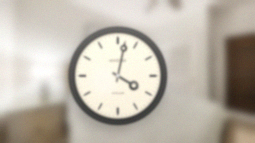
4:02
